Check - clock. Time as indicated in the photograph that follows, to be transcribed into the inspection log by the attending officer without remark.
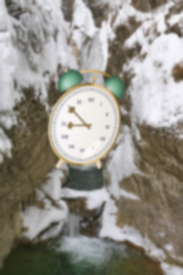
8:51
